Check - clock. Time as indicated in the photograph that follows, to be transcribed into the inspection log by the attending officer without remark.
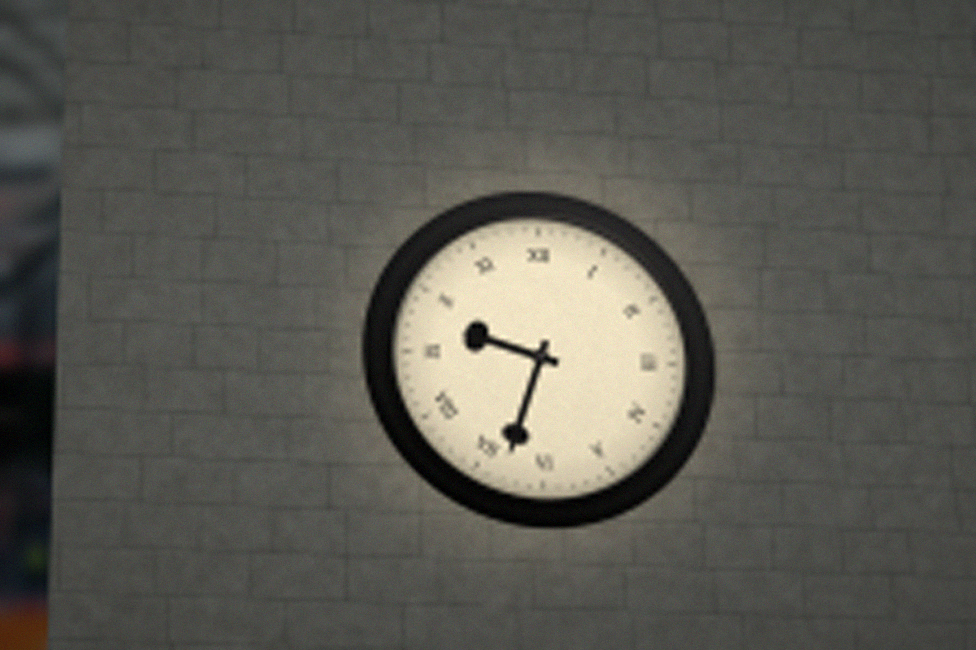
9:33
